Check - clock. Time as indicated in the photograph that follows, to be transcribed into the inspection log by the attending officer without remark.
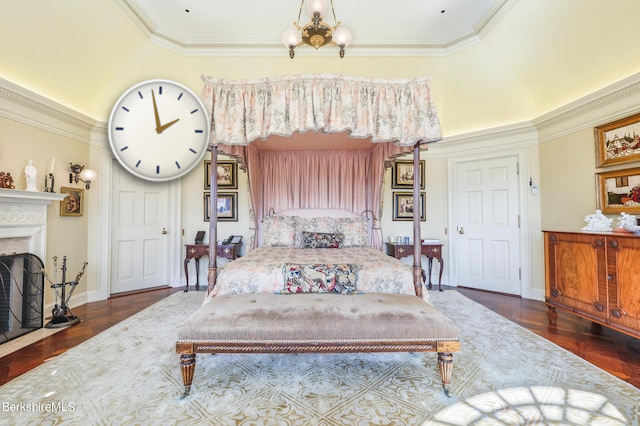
1:58
